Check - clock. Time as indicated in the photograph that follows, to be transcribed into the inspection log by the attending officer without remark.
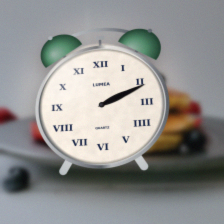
2:11
